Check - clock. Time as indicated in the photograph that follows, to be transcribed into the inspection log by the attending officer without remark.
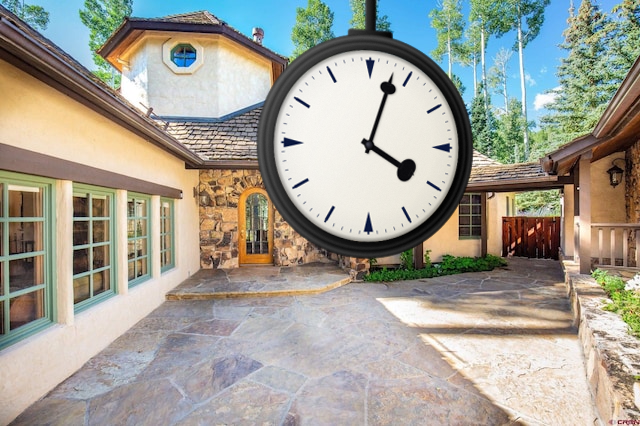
4:03
